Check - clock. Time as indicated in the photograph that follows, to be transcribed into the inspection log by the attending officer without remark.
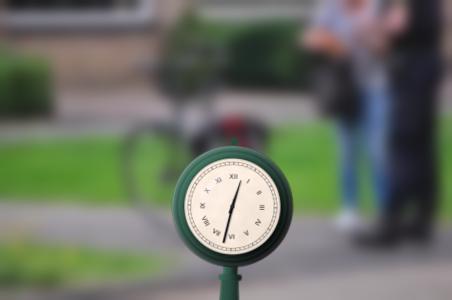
12:32
